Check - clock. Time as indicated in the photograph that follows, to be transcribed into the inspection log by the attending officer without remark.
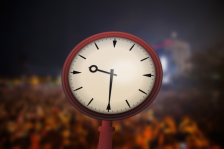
9:30
